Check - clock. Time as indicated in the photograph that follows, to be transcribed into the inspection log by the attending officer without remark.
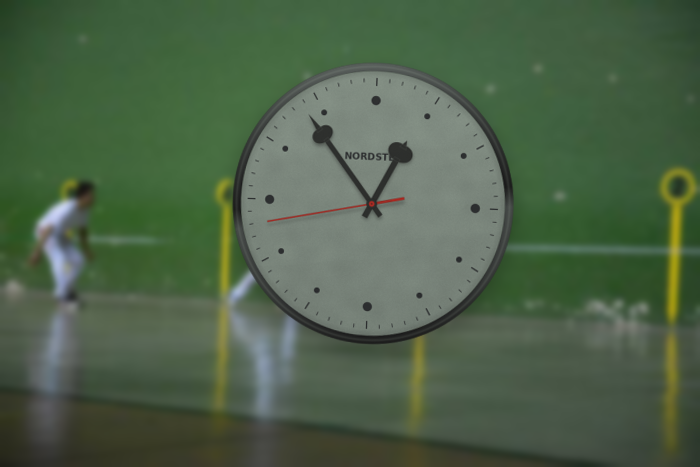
12:53:43
